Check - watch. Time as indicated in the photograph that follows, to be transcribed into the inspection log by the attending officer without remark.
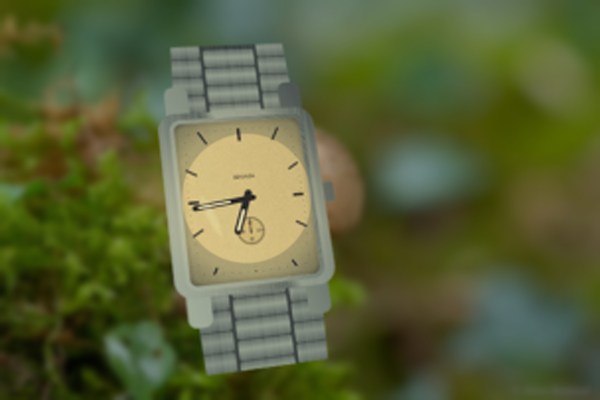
6:44
